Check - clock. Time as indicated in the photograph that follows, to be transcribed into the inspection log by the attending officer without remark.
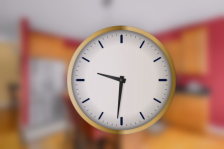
9:31
